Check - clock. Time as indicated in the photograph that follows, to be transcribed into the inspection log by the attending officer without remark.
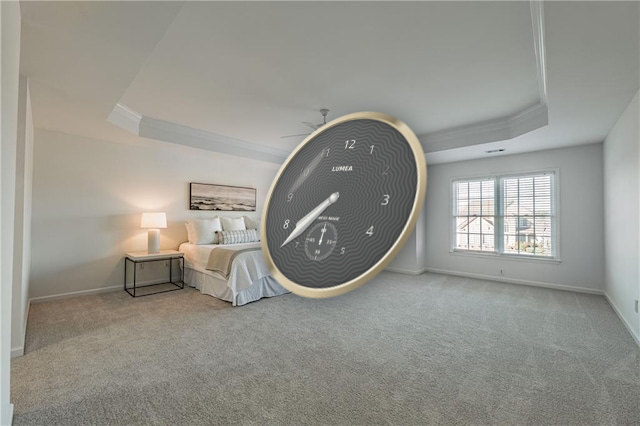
7:37
